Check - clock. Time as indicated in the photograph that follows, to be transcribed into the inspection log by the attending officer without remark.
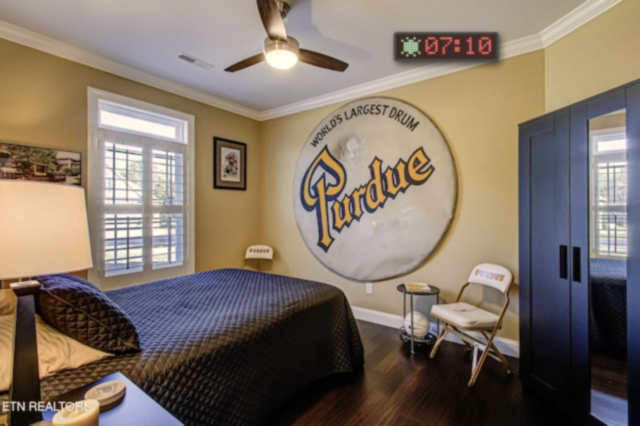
7:10
